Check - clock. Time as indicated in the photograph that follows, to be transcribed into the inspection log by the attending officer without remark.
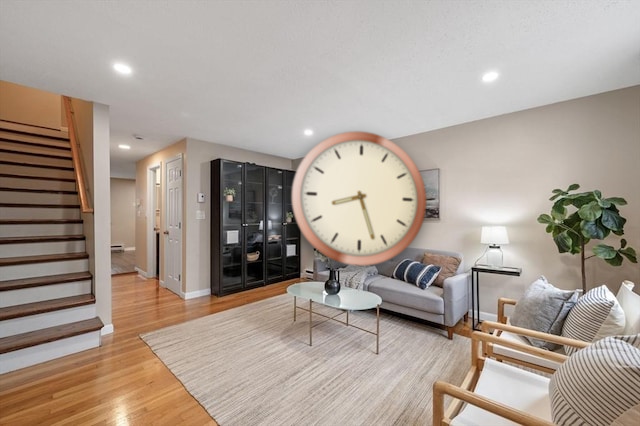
8:27
